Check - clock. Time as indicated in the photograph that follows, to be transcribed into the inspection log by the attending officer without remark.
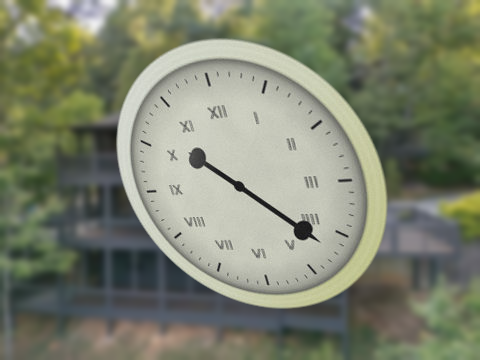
10:22
